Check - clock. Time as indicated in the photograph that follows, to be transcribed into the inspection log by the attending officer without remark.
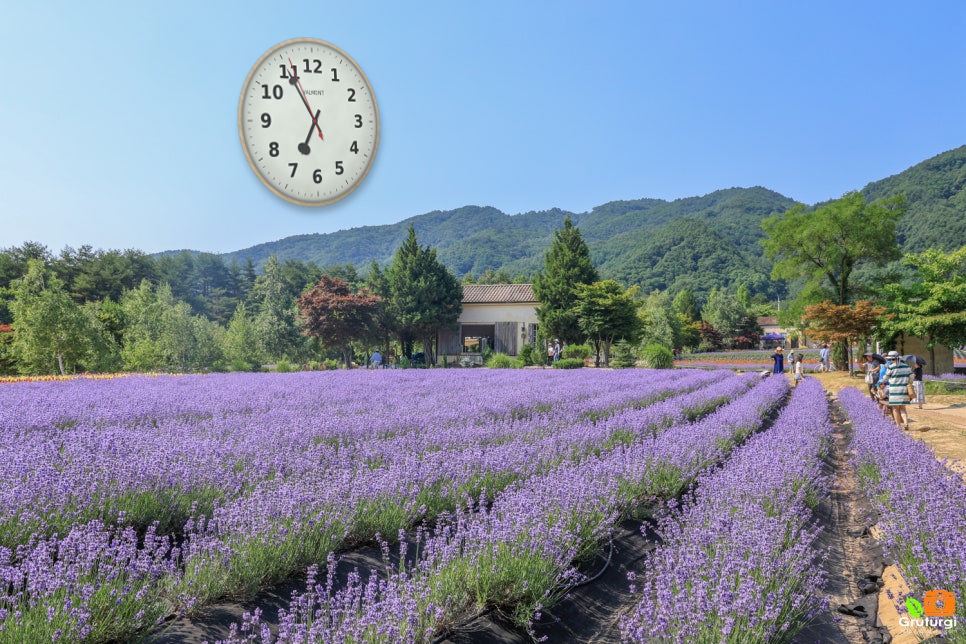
6:54:56
